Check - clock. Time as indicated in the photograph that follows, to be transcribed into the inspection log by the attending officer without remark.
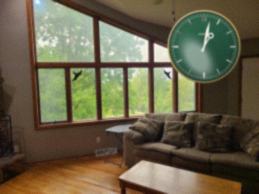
1:02
